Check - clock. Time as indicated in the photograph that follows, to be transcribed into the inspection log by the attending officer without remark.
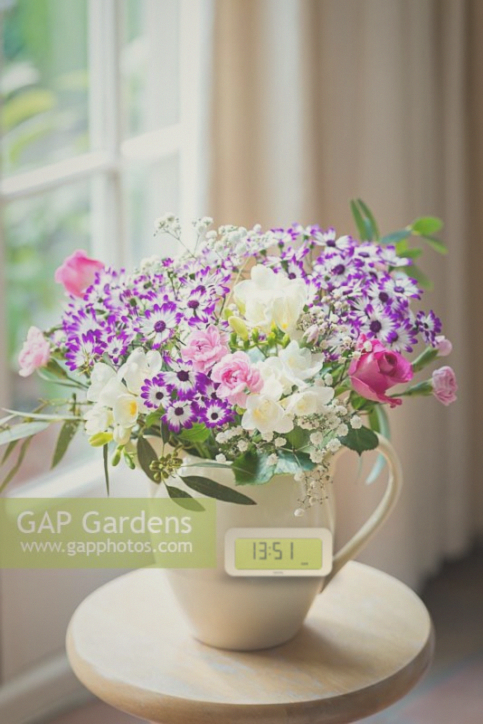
13:51
